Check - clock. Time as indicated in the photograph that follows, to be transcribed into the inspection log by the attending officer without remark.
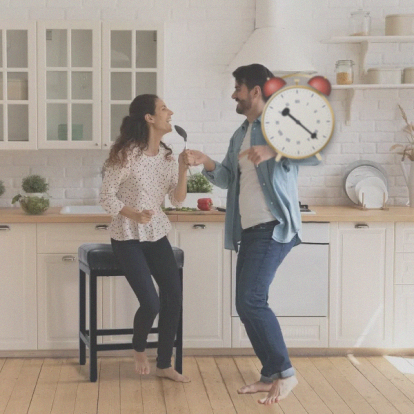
10:22
